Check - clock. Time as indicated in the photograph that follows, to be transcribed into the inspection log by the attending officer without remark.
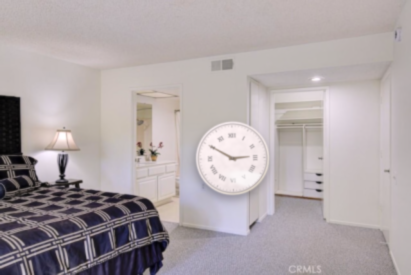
2:50
